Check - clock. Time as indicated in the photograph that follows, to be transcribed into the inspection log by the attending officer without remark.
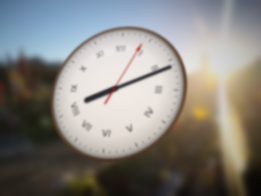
8:11:04
